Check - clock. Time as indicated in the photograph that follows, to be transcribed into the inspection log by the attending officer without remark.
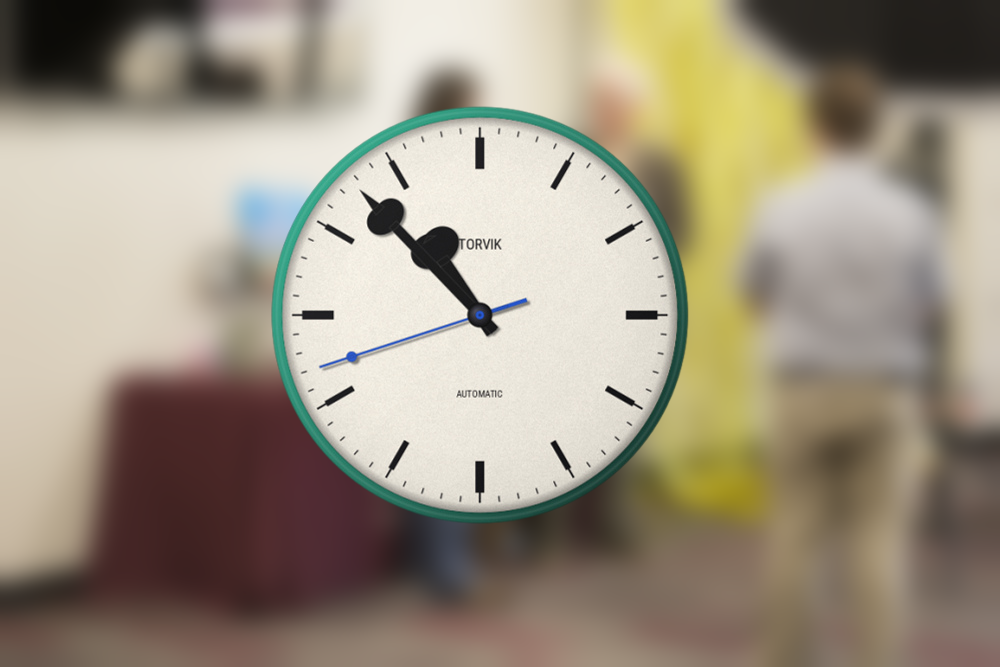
10:52:42
